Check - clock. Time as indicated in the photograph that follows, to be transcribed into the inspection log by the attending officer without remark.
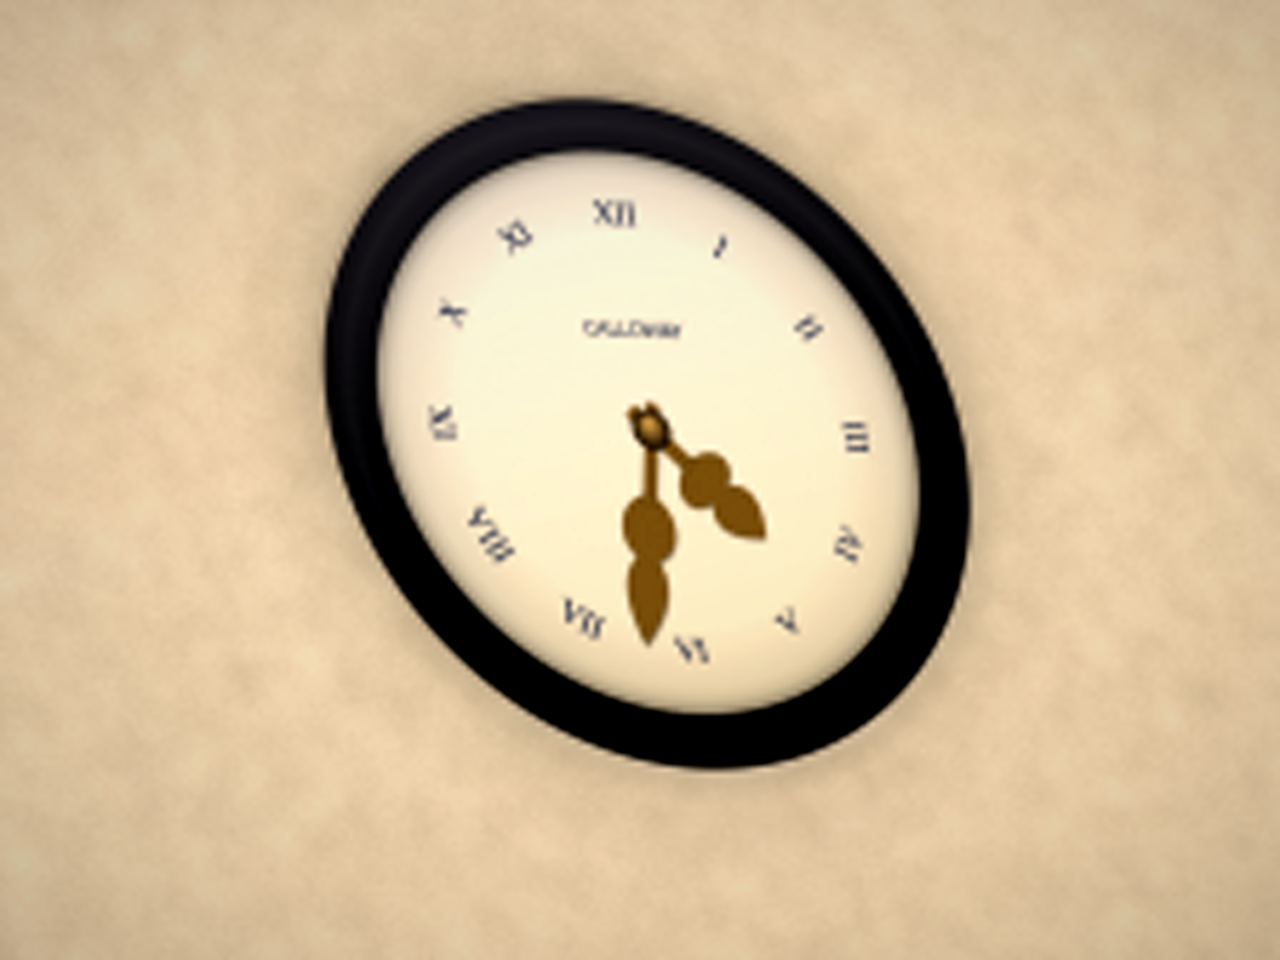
4:32
